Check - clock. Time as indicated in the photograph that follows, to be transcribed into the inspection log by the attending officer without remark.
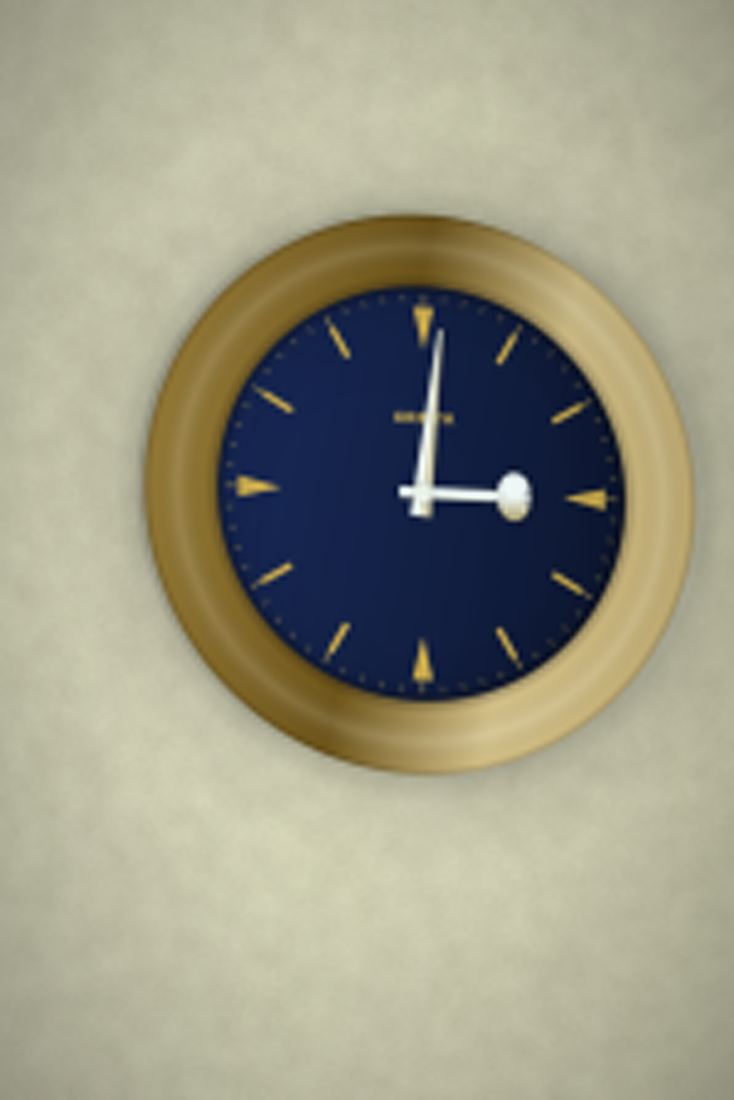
3:01
